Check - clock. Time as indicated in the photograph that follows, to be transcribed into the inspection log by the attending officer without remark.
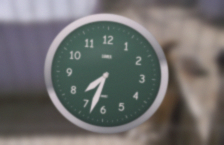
7:33
